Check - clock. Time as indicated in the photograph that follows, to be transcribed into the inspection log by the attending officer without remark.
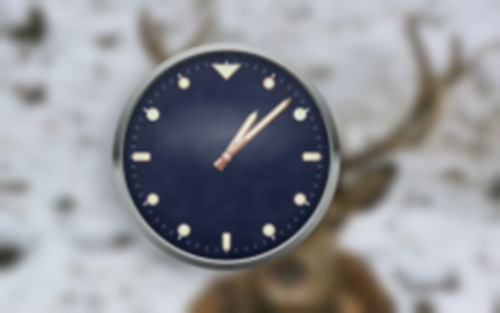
1:08
